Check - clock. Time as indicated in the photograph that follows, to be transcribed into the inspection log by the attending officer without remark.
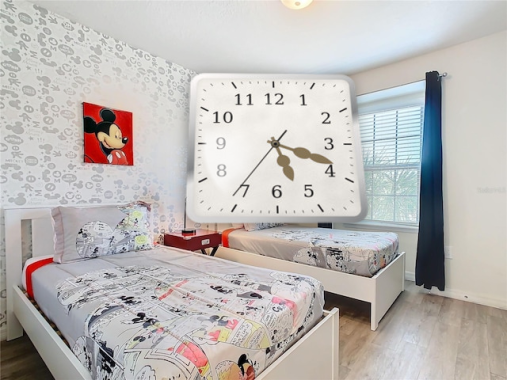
5:18:36
